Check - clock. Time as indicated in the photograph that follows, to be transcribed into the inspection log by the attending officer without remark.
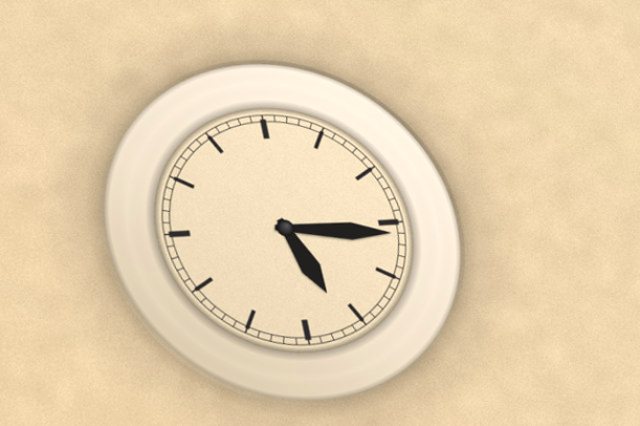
5:16
